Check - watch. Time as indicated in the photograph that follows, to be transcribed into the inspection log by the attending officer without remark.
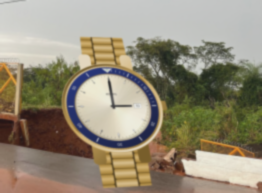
3:00
